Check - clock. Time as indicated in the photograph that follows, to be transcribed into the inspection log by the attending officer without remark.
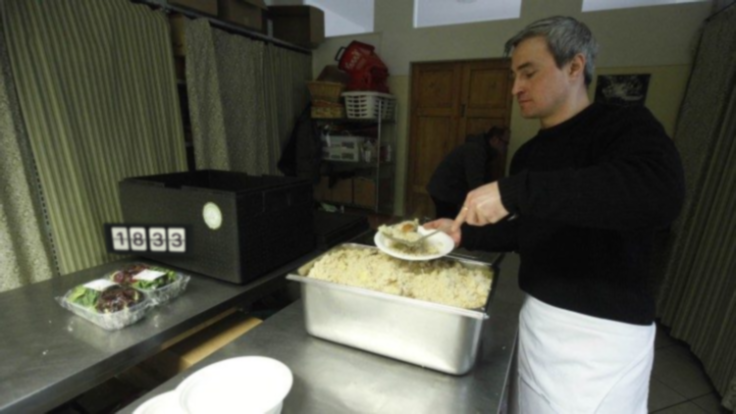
18:33
